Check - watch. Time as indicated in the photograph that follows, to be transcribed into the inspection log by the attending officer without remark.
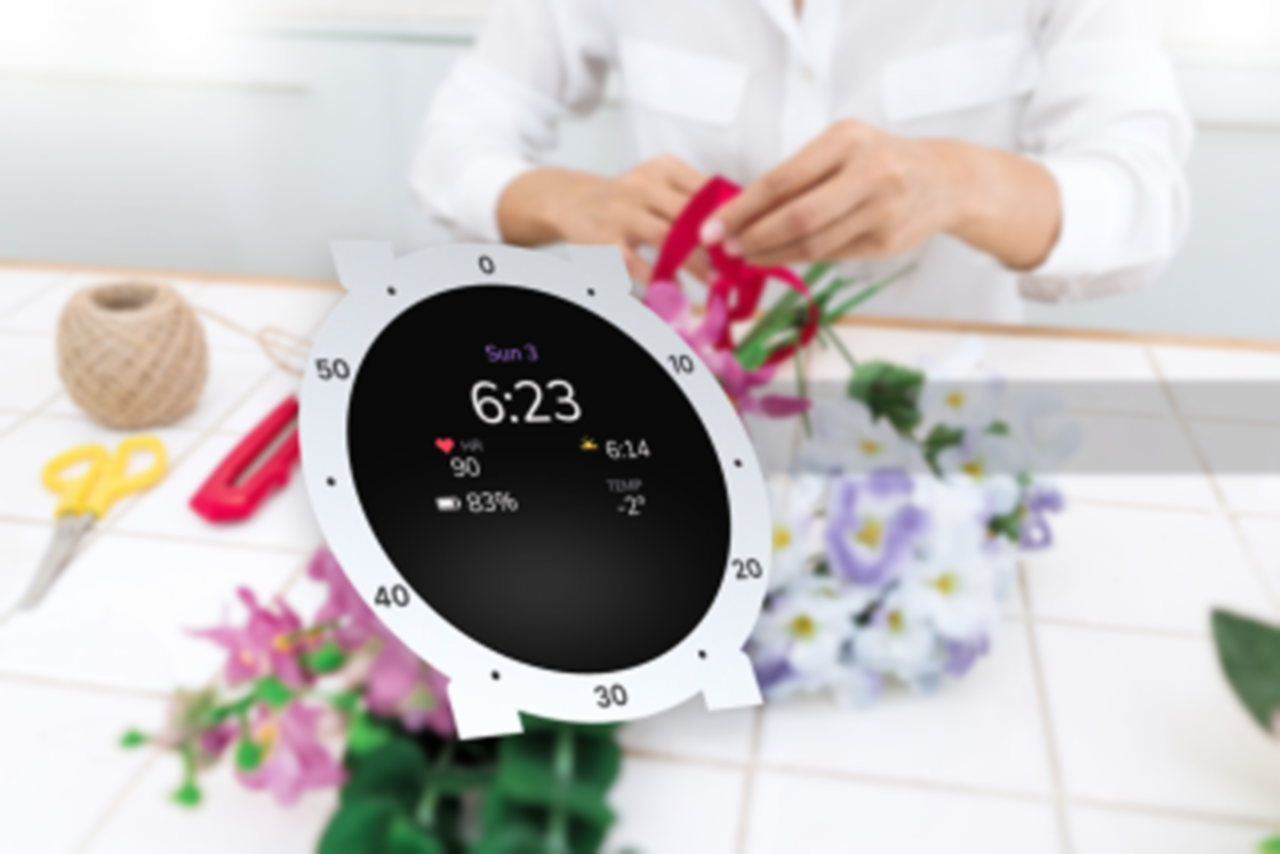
6:23
